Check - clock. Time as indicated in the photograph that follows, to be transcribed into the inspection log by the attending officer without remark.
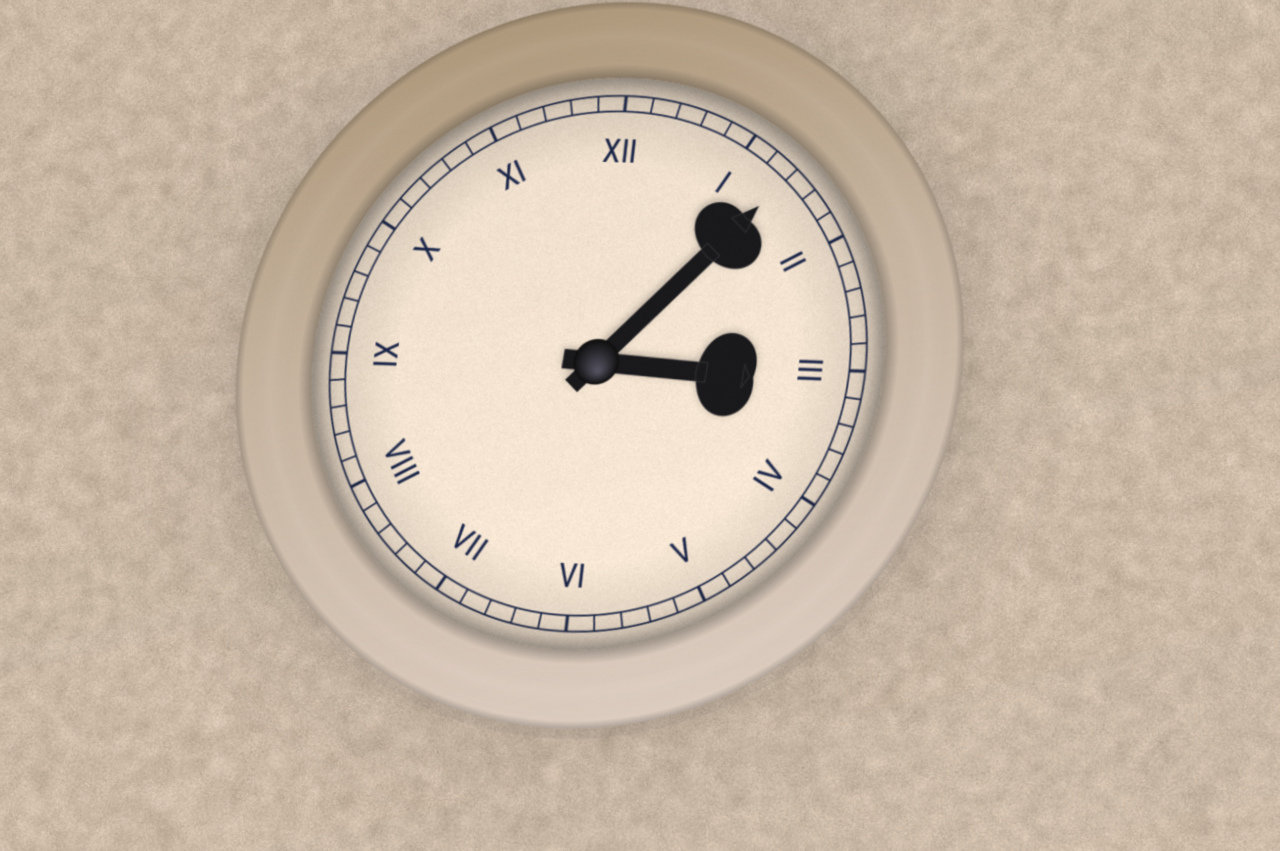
3:07
